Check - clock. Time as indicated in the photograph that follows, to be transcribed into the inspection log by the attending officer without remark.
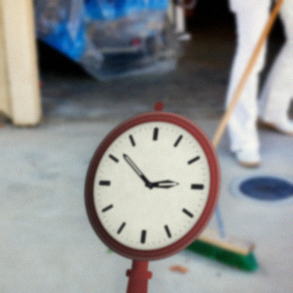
2:52
